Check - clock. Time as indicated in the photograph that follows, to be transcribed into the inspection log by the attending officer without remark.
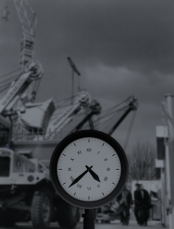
4:38
